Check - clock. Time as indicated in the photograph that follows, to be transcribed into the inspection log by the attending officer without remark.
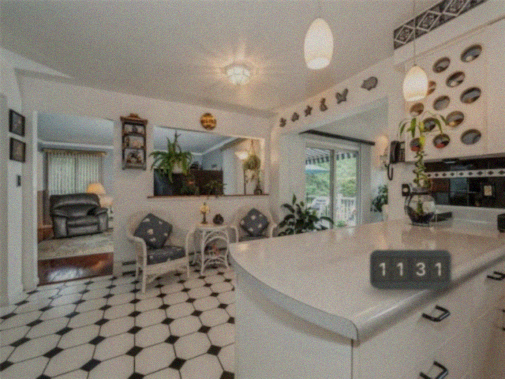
11:31
